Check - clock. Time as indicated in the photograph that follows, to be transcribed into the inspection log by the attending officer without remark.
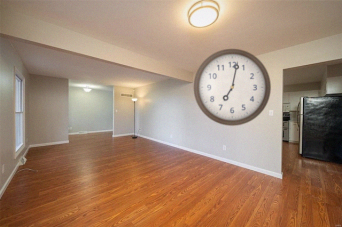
7:02
